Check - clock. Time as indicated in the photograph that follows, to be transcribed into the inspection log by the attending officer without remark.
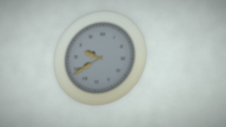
9:39
